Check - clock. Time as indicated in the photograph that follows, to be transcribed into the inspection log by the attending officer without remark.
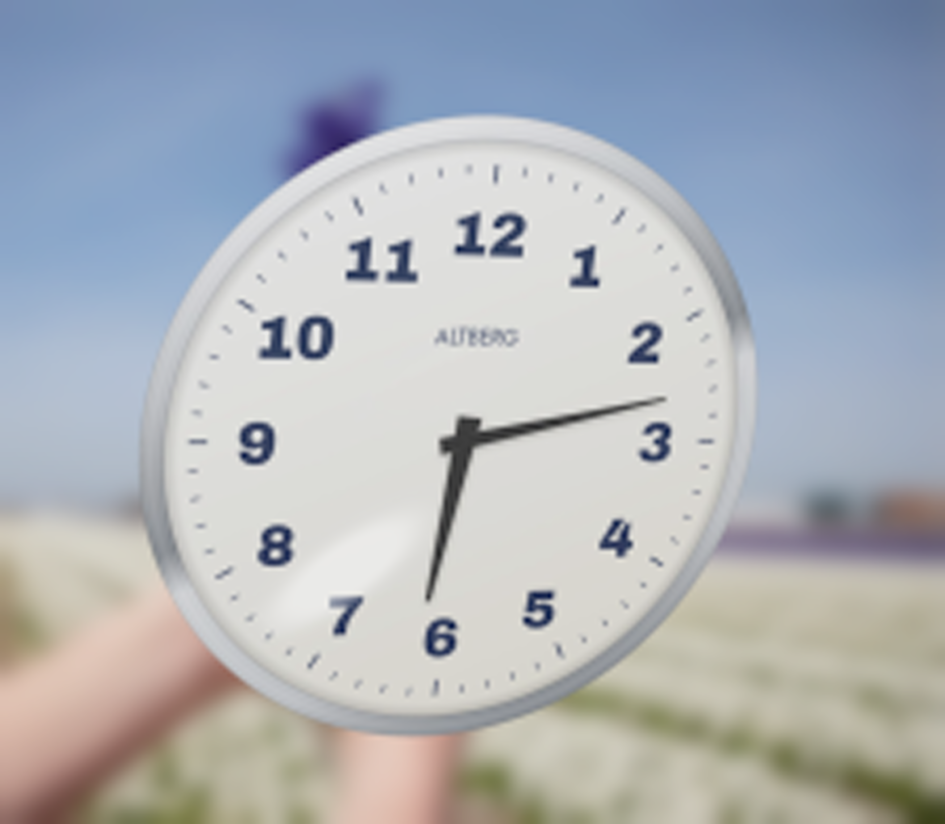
6:13
